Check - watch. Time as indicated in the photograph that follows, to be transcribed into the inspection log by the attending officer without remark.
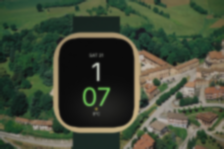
1:07
